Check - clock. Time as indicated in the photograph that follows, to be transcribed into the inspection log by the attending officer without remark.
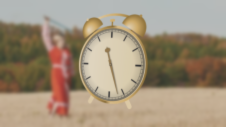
11:27
